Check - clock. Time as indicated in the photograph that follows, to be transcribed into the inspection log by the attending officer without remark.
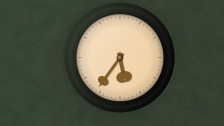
5:36
